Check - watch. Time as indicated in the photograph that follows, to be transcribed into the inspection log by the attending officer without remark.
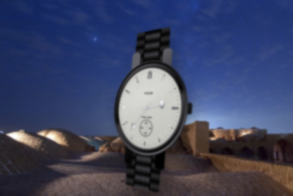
2:37
